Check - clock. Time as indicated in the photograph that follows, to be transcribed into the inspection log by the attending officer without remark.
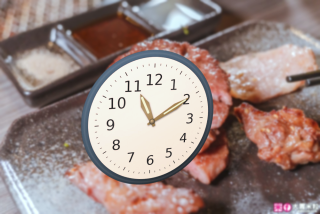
11:10
